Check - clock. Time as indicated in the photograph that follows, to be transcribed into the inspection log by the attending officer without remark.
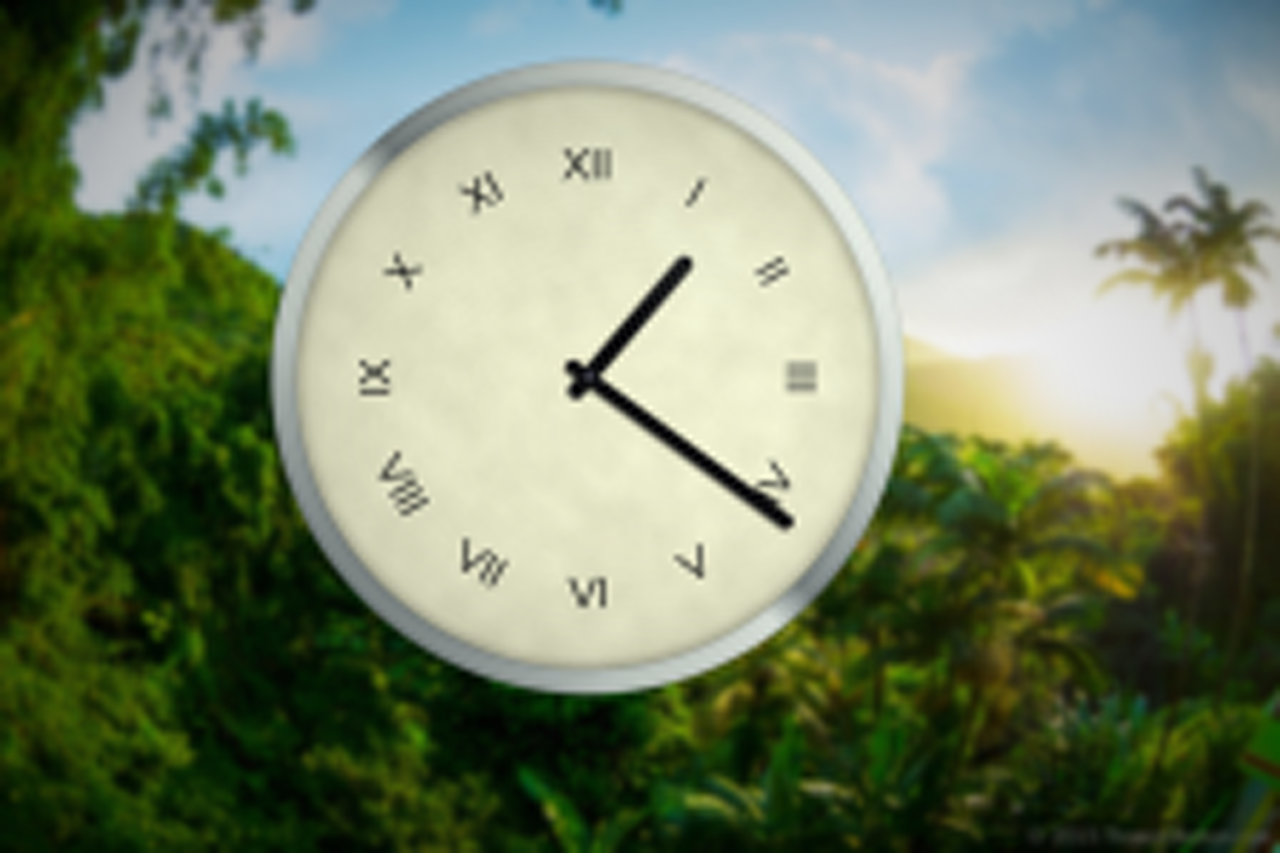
1:21
